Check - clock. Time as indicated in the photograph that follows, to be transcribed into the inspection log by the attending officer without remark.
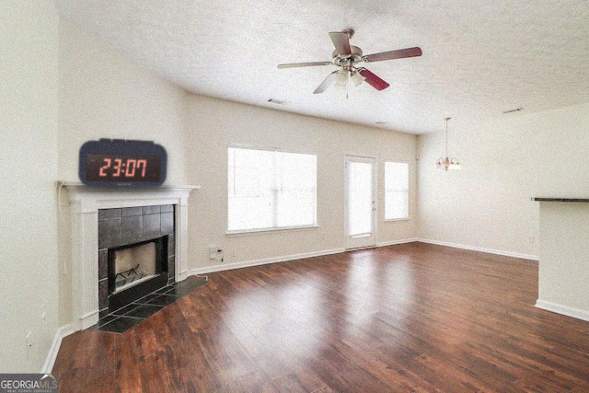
23:07
